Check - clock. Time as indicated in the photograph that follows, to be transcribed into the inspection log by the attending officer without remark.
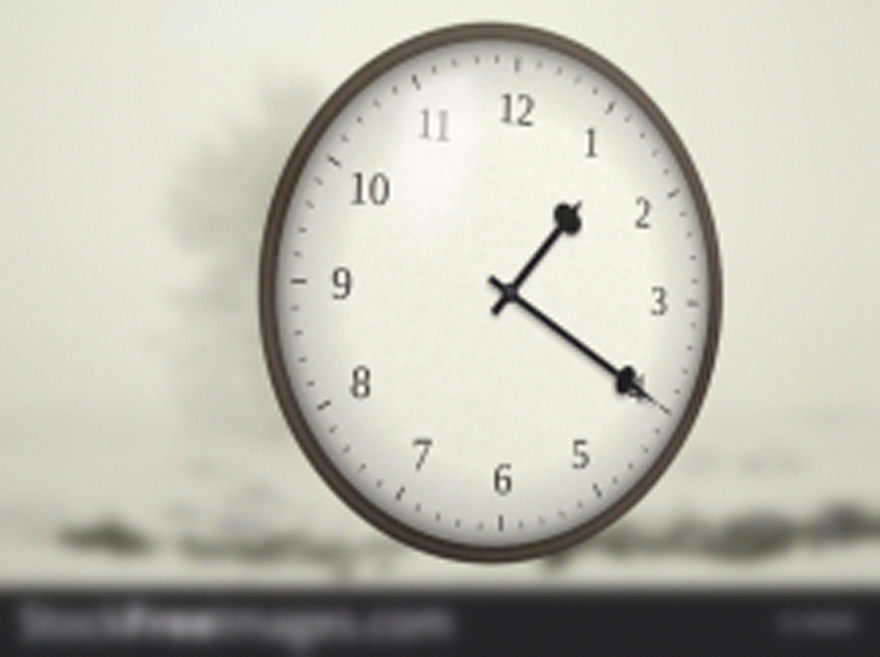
1:20
